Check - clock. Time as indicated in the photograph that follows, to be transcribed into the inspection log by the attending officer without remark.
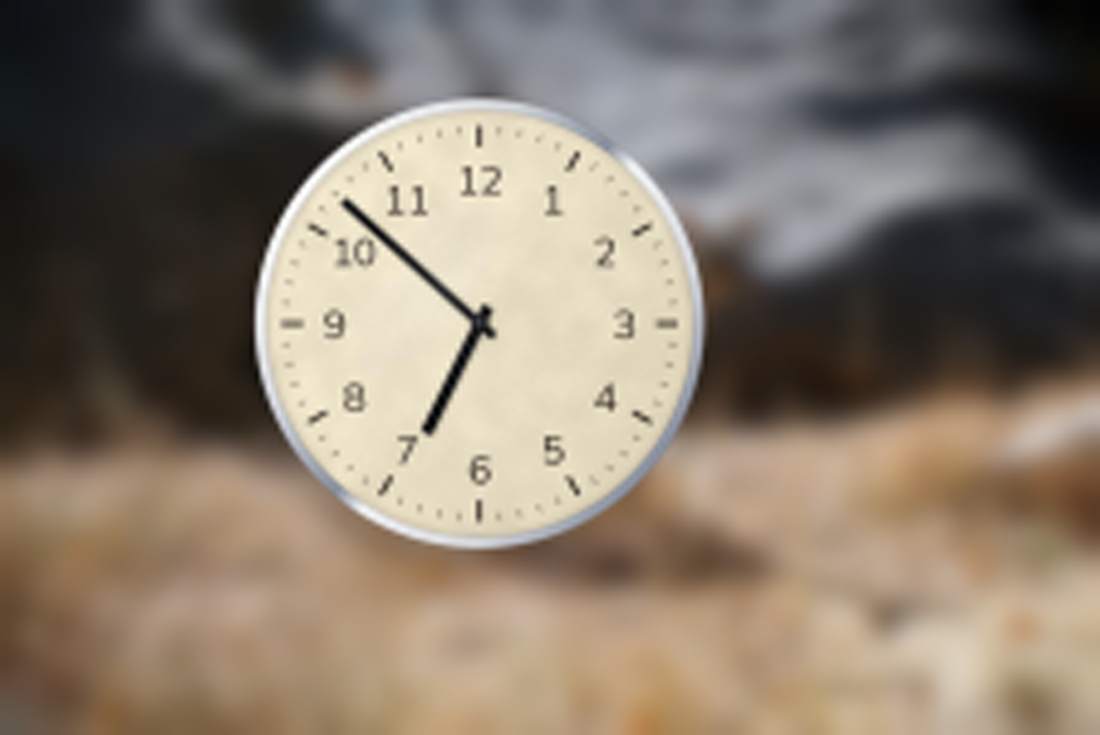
6:52
